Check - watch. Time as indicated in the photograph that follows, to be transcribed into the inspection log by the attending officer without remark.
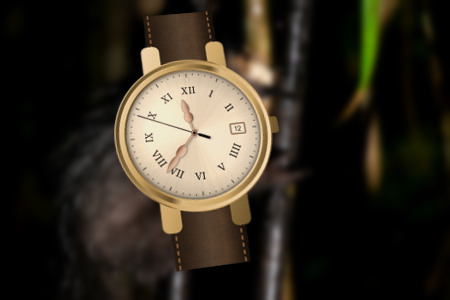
11:36:49
